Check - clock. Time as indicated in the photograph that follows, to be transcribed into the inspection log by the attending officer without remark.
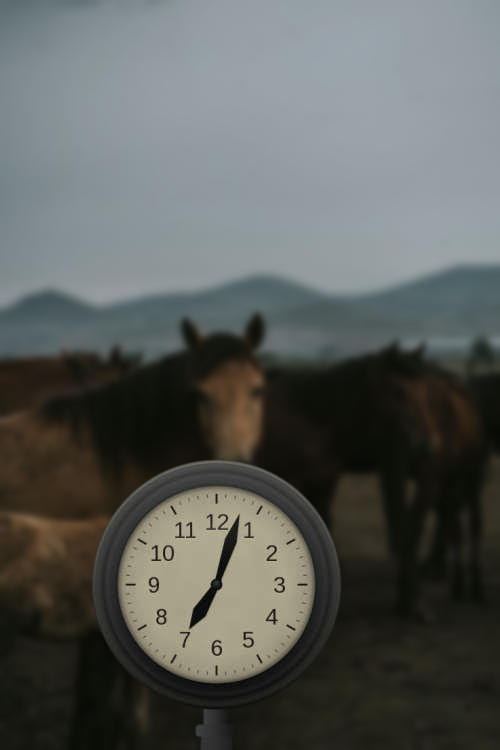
7:03
